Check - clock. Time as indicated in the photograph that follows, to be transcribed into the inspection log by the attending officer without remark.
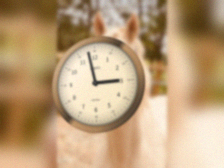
2:58
